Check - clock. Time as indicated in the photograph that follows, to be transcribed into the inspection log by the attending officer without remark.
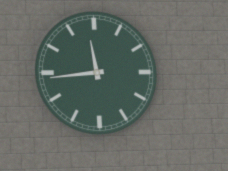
11:44
